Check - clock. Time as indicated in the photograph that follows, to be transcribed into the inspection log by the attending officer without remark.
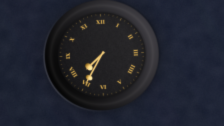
7:35
